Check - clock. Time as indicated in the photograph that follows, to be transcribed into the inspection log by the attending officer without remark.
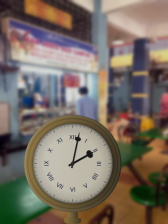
2:02
